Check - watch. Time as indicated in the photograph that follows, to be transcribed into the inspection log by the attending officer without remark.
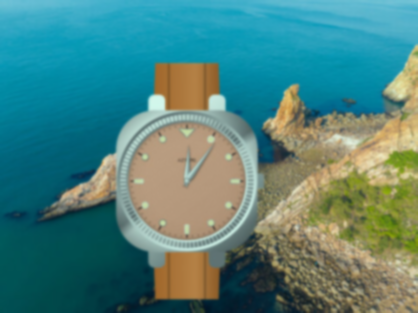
12:06
